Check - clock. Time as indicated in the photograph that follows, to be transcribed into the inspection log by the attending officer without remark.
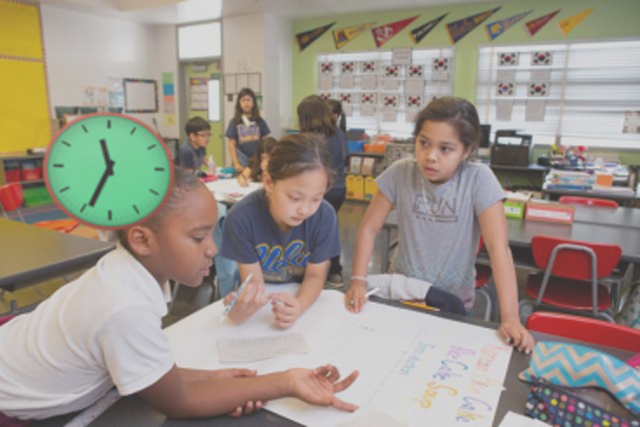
11:34
